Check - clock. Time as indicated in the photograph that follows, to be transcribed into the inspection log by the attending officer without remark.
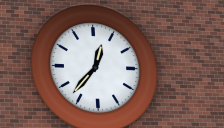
12:37
